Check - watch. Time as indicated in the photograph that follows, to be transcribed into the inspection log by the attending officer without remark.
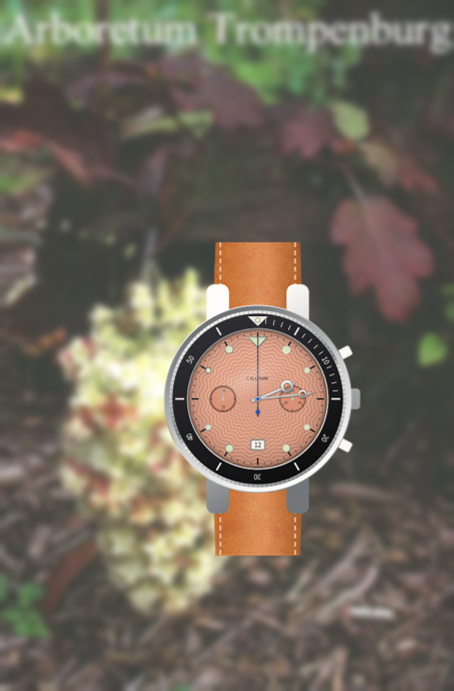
2:14
